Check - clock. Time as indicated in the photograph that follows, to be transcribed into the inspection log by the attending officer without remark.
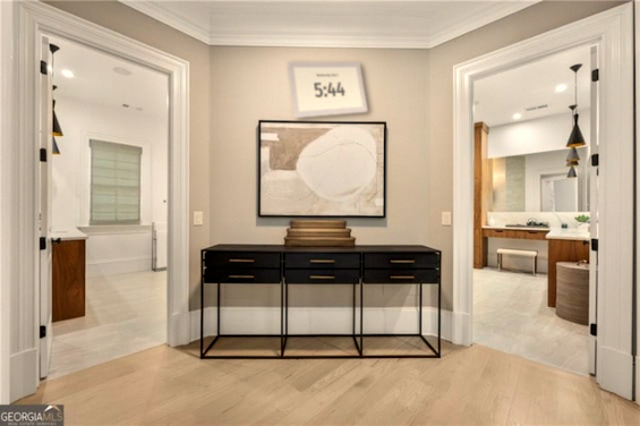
5:44
